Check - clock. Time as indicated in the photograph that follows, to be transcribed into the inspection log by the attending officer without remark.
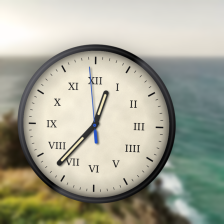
12:36:59
